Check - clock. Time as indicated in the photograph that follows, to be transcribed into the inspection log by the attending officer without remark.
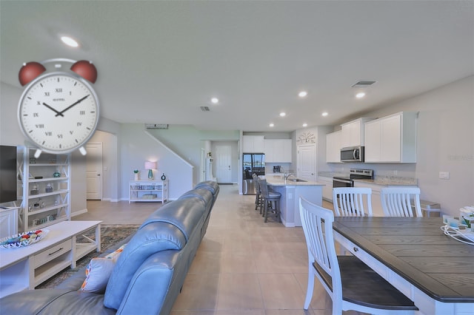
10:10
